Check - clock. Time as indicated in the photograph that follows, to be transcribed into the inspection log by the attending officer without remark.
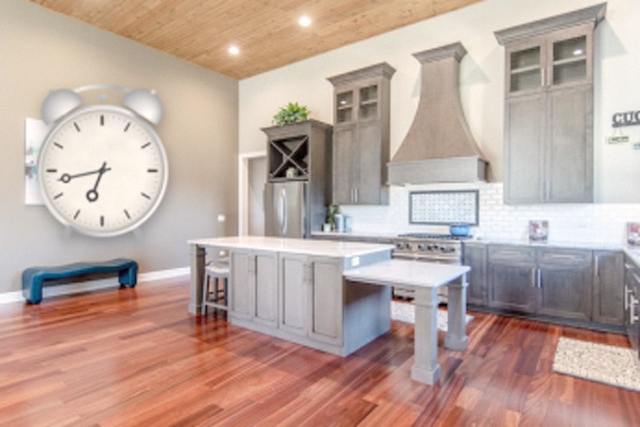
6:43
